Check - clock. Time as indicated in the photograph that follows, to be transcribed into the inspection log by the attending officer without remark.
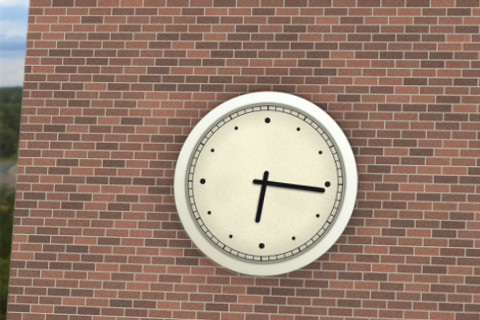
6:16
